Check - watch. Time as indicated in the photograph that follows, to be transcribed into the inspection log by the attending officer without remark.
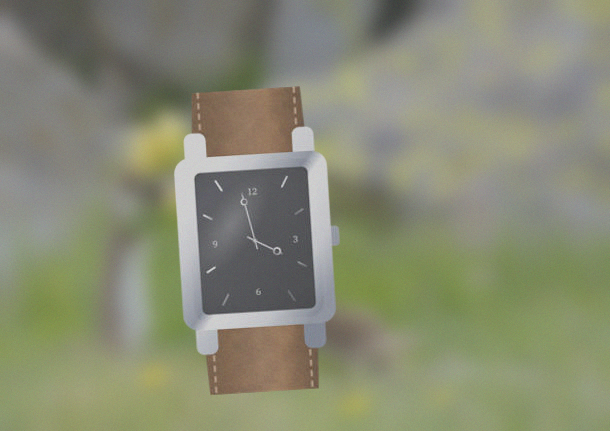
3:58
